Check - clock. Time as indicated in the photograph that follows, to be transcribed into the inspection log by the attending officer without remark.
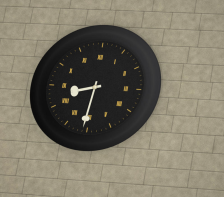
8:31
